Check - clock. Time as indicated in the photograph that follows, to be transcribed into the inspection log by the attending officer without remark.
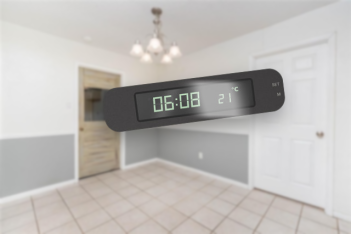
6:08
